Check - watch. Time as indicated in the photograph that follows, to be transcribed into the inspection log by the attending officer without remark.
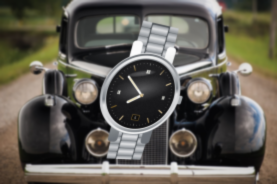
7:52
